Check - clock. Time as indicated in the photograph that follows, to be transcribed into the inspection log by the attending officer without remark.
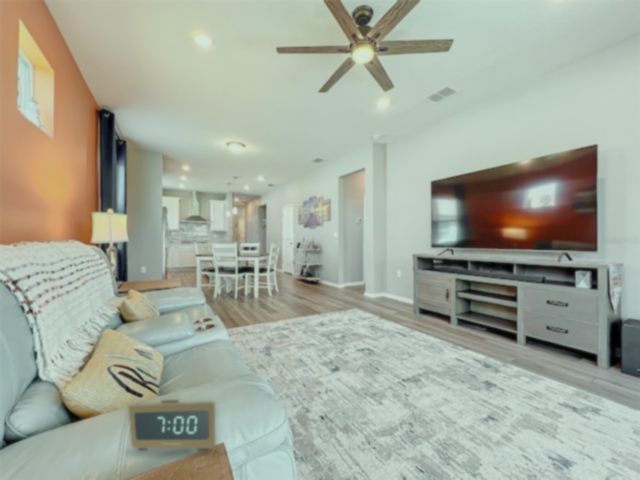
7:00
